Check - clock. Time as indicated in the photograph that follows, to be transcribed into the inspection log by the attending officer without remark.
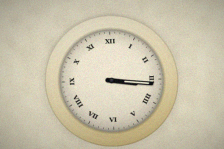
3:16
